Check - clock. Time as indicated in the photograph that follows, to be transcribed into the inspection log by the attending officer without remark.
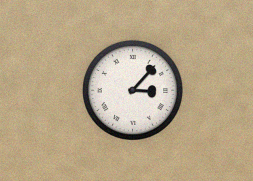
3:07
